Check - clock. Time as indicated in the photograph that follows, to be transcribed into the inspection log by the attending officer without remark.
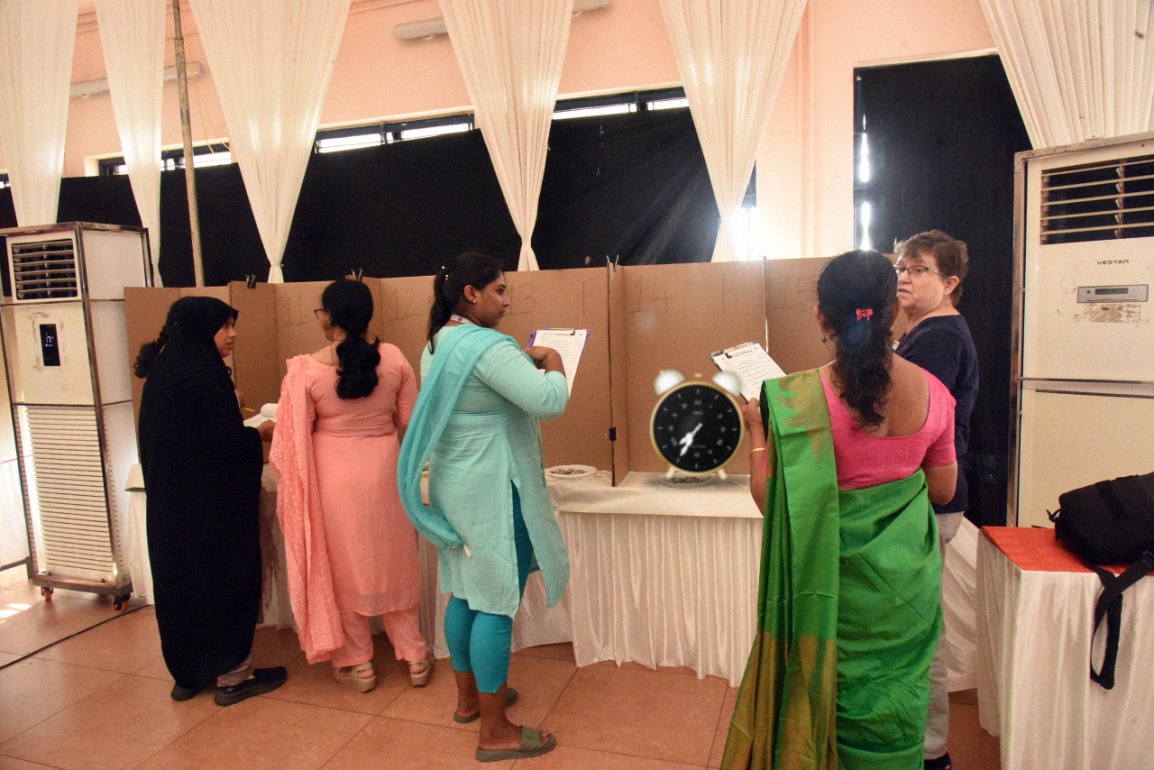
7:35
